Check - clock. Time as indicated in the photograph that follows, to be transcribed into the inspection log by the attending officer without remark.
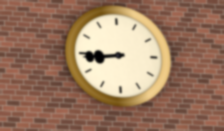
8:44
